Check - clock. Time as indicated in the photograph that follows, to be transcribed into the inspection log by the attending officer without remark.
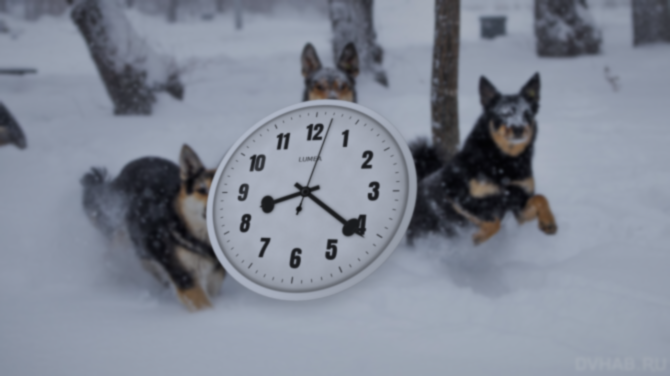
8:21:02
